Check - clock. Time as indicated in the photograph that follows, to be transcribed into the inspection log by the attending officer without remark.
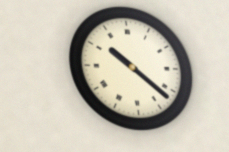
10:22
